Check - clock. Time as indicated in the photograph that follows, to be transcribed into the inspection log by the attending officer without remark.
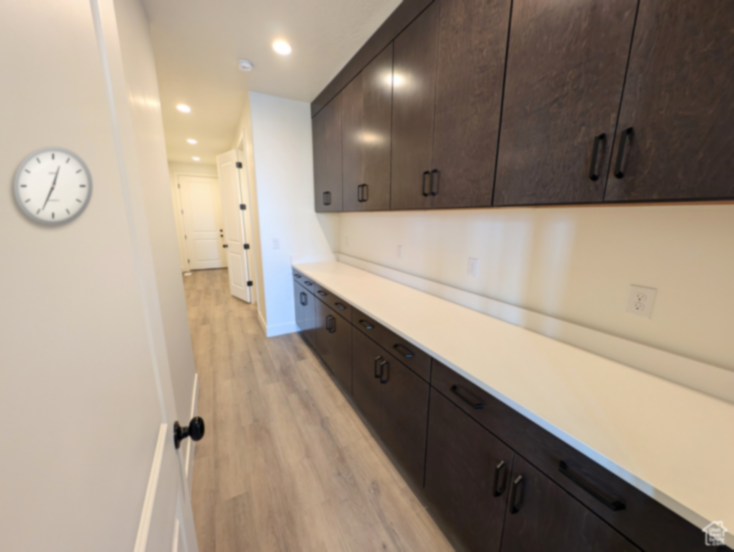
12:34
